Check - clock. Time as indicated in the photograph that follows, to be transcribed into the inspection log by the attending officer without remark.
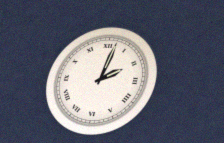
2:02
